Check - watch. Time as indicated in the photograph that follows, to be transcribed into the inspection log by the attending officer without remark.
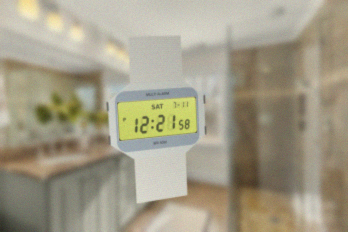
12:21:58
